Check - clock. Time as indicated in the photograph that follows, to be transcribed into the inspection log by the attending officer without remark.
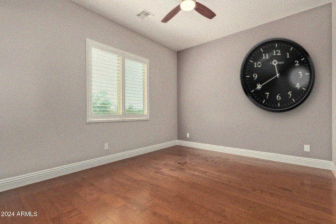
11:40
